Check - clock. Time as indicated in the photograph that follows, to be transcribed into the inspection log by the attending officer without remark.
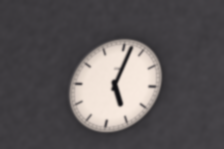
5:02
